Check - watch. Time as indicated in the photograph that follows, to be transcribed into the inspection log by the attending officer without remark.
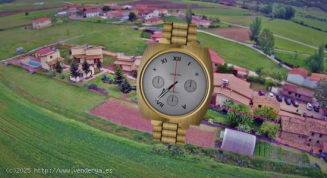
7:37
